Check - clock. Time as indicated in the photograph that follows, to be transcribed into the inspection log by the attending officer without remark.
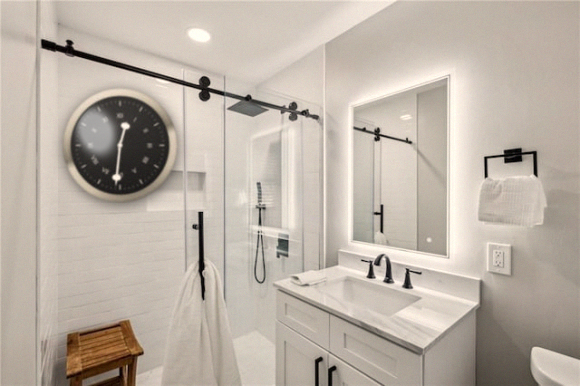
12:31
